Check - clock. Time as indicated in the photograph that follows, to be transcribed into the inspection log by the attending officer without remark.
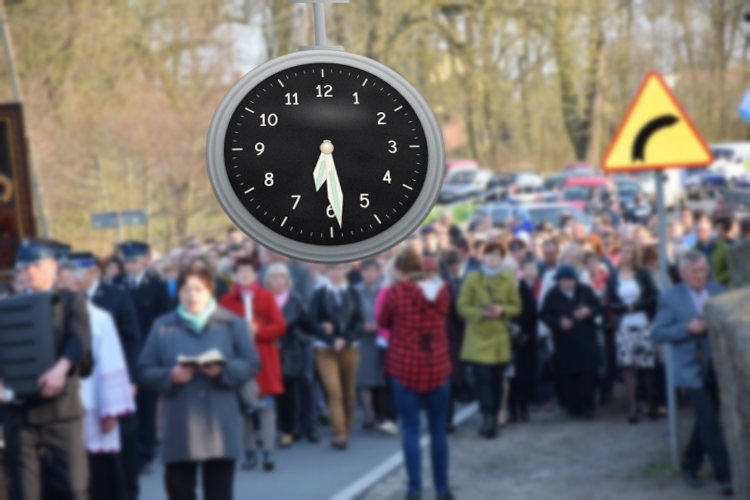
6:29
